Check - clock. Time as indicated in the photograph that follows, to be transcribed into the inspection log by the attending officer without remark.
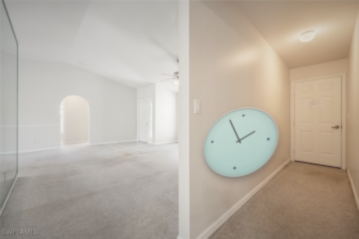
1:55
